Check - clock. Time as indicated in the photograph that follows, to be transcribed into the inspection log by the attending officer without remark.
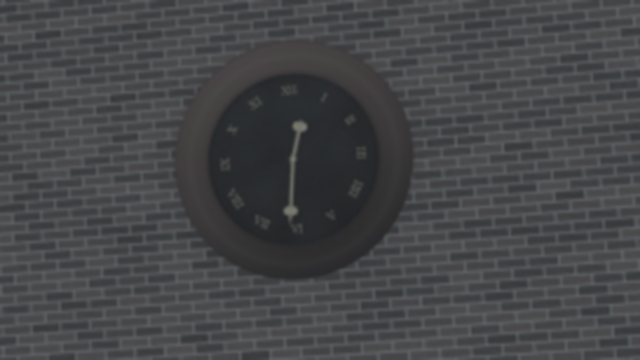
12:31
